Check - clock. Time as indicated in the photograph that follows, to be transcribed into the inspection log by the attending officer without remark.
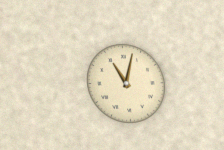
11:03
